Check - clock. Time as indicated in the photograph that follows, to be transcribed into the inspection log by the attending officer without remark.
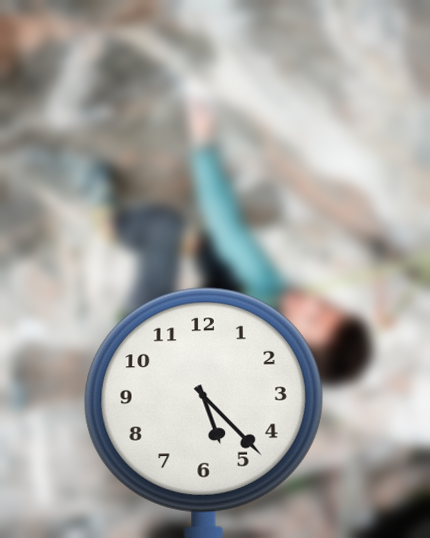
5:23
